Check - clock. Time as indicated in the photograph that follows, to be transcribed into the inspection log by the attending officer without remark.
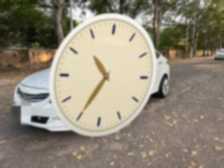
10:35
